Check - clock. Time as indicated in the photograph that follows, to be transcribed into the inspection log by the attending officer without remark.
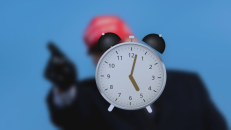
5:02
